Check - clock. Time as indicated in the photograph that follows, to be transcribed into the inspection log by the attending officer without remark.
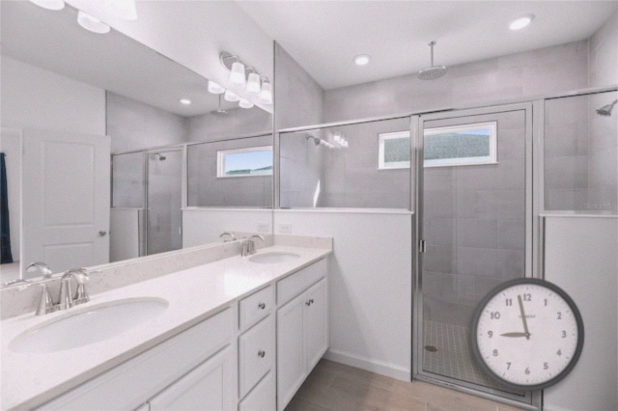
8:58
